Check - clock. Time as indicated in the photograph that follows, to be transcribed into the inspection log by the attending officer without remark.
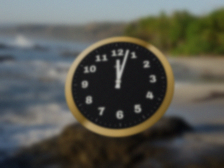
12:03
